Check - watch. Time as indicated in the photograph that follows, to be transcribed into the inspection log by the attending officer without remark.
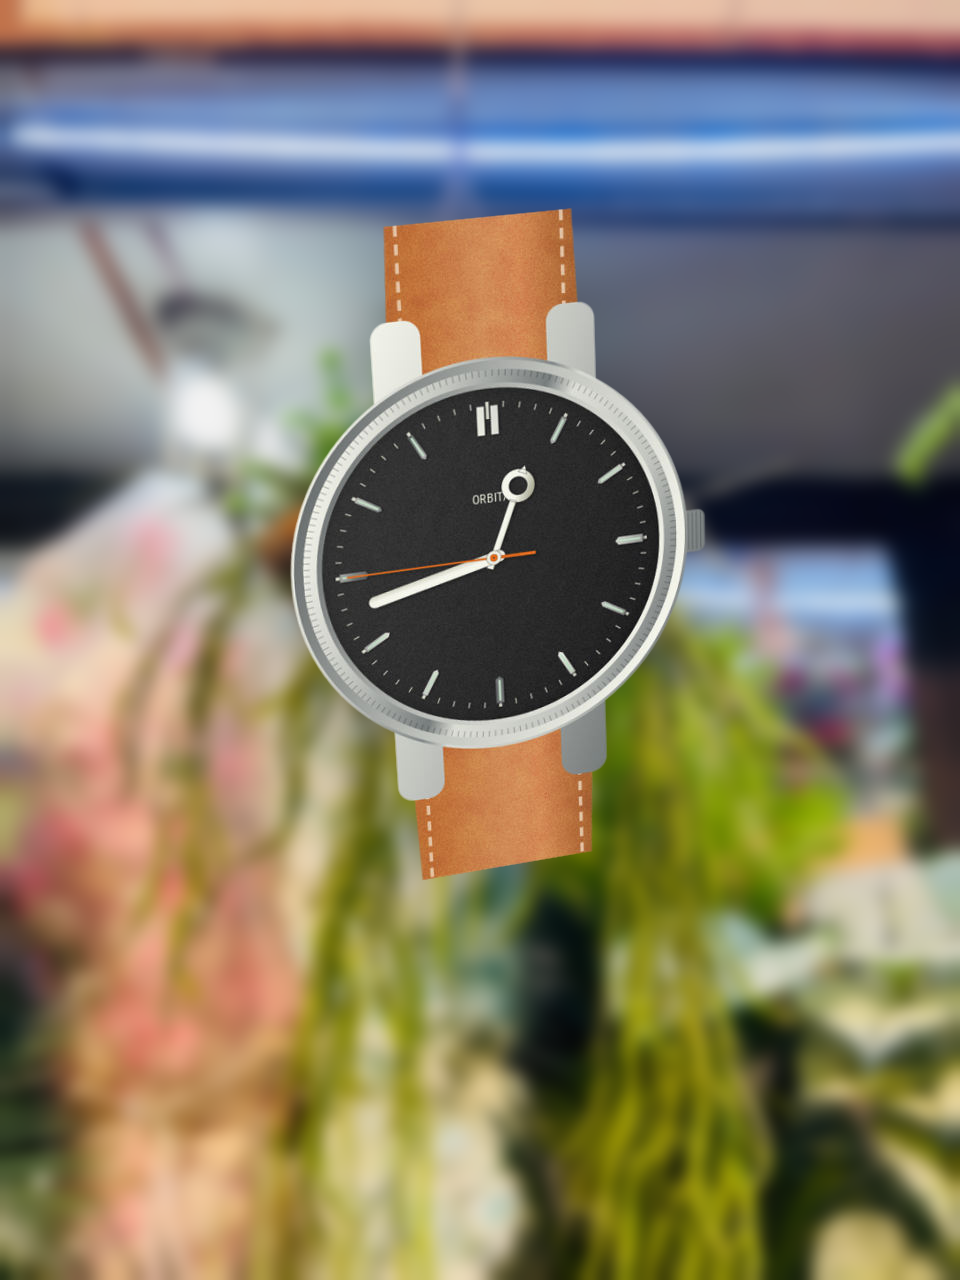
12:42:45
